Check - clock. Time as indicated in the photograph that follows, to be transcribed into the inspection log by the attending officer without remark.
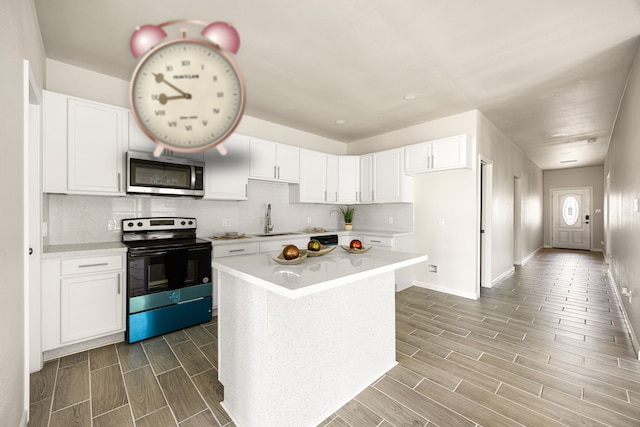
8:51
